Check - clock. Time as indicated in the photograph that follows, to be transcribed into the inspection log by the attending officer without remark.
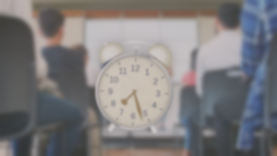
7:27
